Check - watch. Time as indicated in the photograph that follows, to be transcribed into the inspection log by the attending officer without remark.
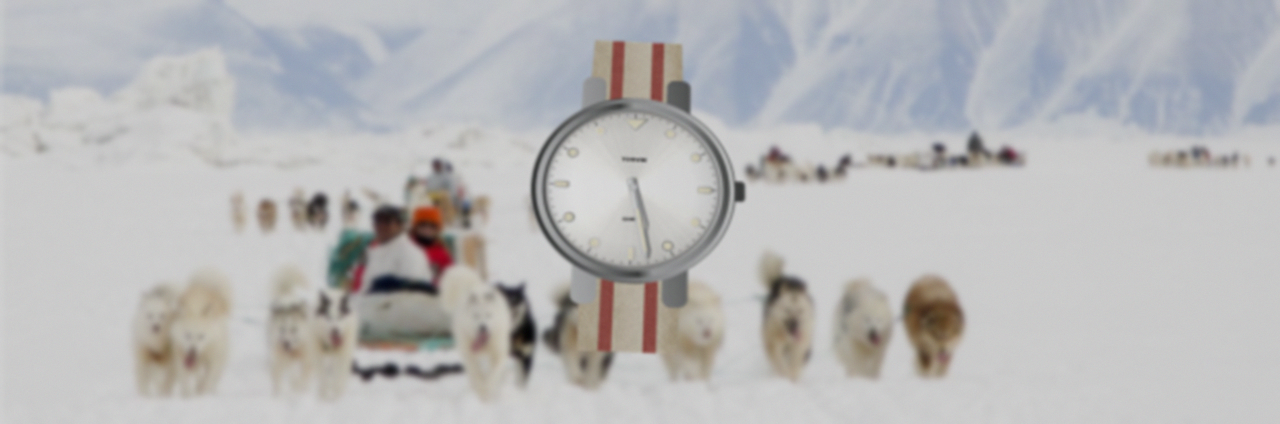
5:28
